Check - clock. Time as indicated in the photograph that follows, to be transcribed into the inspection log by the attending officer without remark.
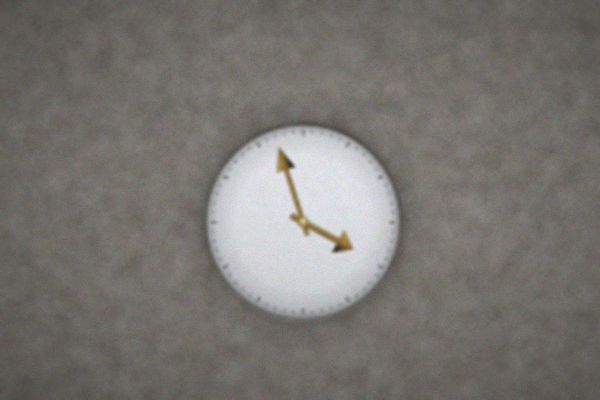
3:57
